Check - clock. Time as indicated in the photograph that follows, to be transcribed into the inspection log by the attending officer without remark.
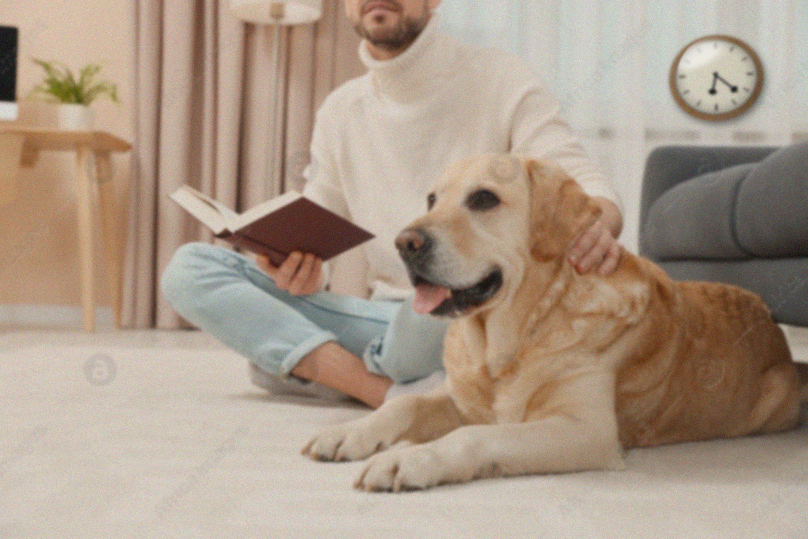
6:22
